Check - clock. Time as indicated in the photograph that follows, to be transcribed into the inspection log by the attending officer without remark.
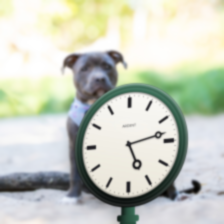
5:13
